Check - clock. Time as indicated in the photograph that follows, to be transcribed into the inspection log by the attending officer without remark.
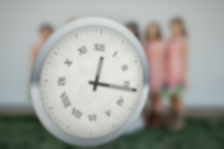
12:16
